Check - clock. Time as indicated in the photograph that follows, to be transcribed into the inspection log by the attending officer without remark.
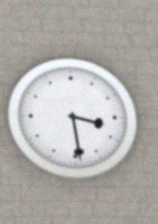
3:29
